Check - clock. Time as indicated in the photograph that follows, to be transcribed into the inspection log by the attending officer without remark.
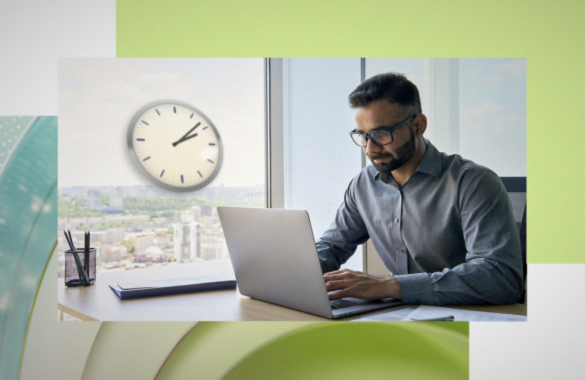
2:08
